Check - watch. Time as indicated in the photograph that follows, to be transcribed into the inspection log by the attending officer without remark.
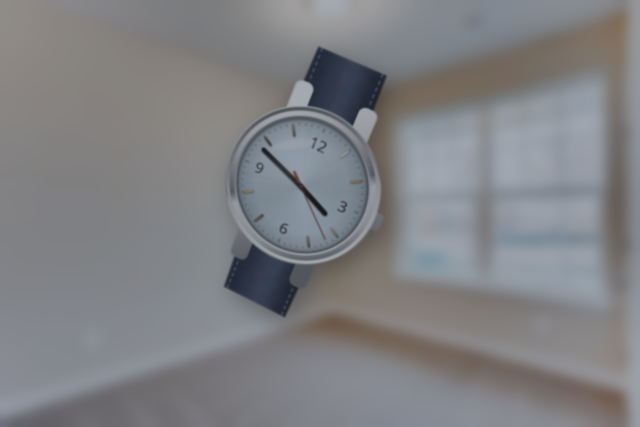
3:48:22
